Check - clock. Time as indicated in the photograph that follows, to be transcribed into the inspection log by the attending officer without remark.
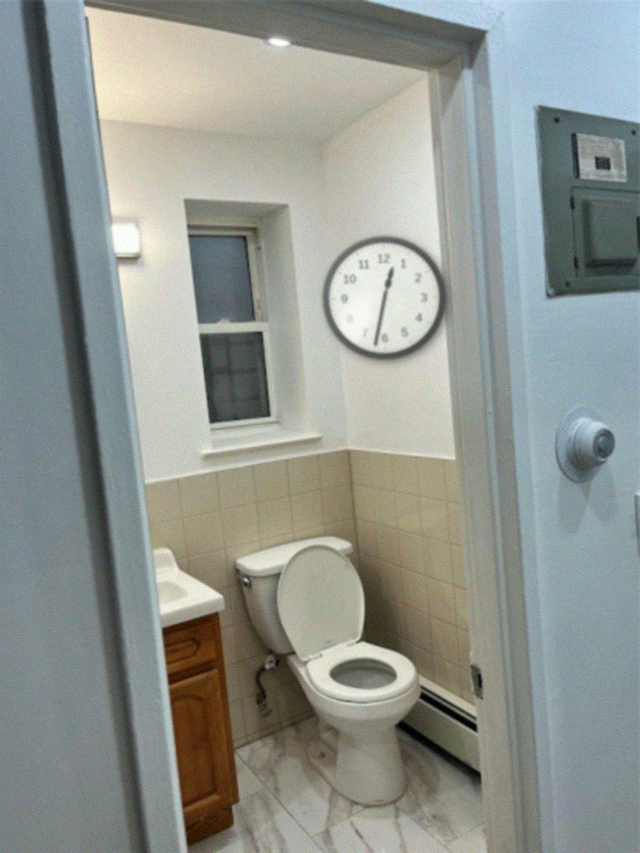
12:32
